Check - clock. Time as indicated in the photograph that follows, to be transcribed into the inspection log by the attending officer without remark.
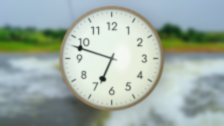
6:48
